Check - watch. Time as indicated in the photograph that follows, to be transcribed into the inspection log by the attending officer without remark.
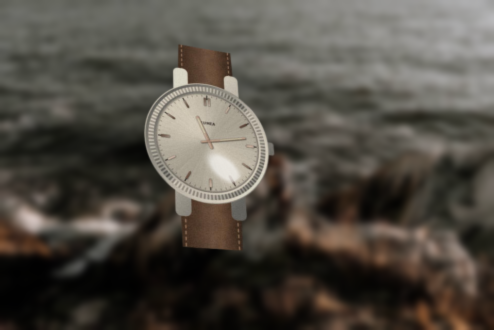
11:13
